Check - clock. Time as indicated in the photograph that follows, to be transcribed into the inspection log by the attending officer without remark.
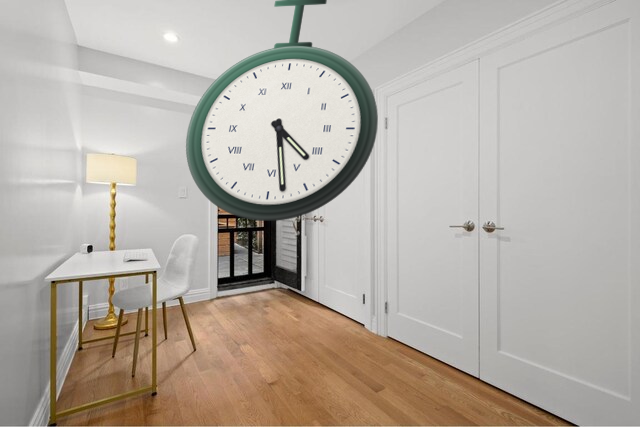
4:28
